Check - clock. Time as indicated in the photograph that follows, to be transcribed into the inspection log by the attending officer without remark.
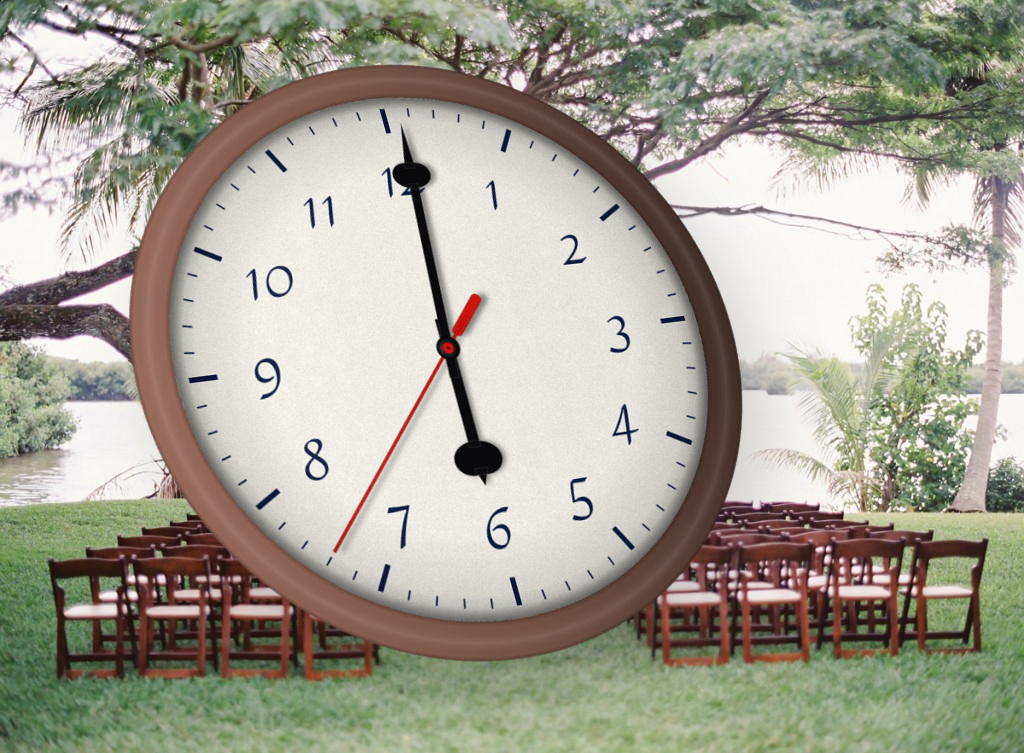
6:00:37
